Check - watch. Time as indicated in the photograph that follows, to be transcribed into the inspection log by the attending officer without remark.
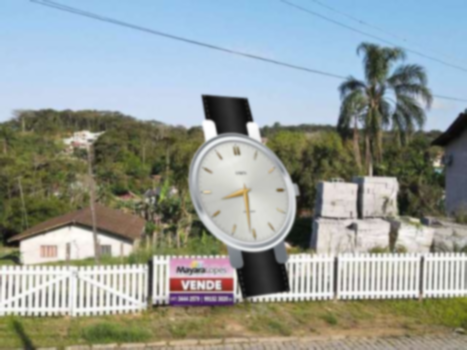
8:31
